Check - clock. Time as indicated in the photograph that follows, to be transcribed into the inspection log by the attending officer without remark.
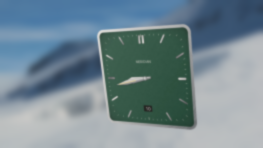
8:43
